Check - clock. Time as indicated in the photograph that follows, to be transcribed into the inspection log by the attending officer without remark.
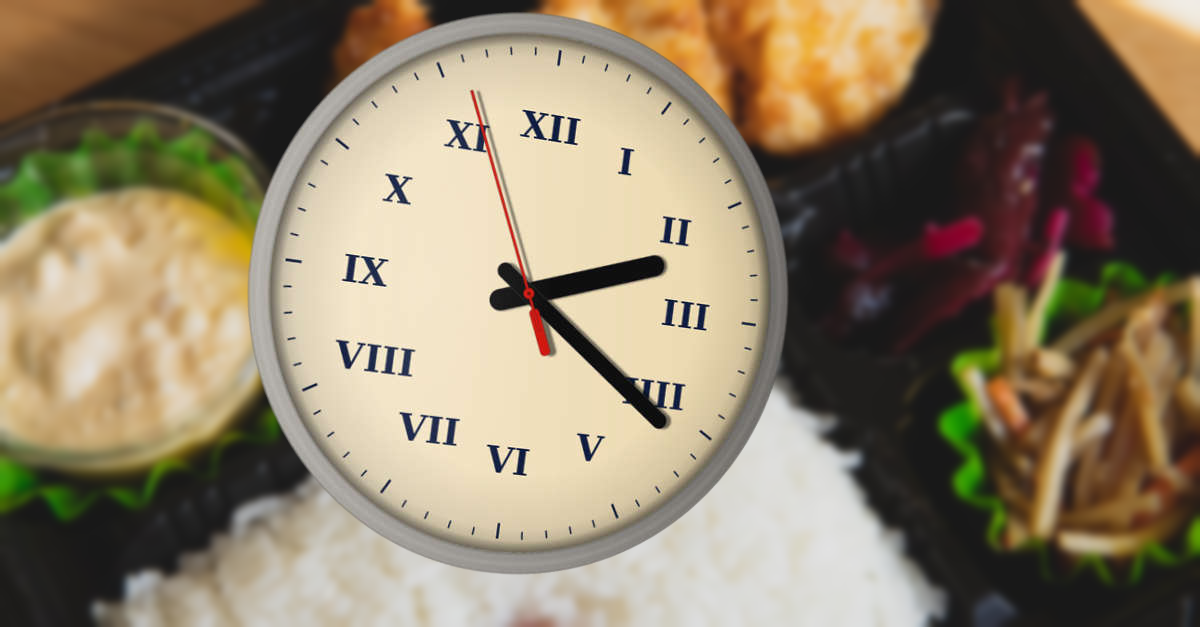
2:20:56
